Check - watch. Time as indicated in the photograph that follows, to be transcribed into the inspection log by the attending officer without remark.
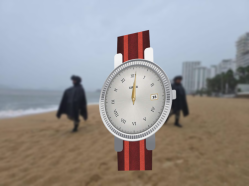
12:01
